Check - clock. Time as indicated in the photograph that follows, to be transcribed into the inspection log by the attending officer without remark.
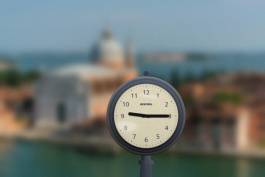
9:15
